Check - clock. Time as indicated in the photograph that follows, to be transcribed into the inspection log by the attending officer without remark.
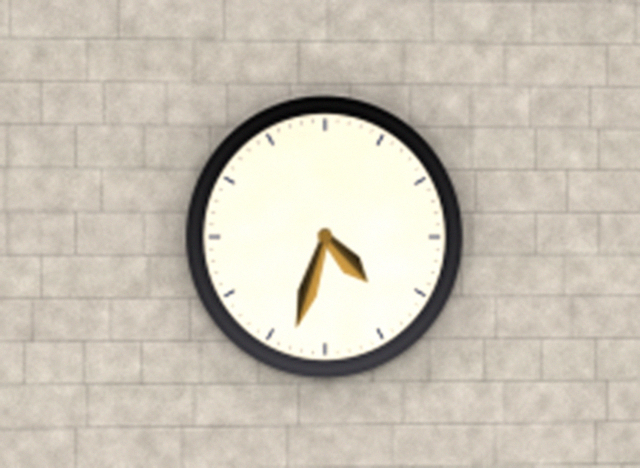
4:33
